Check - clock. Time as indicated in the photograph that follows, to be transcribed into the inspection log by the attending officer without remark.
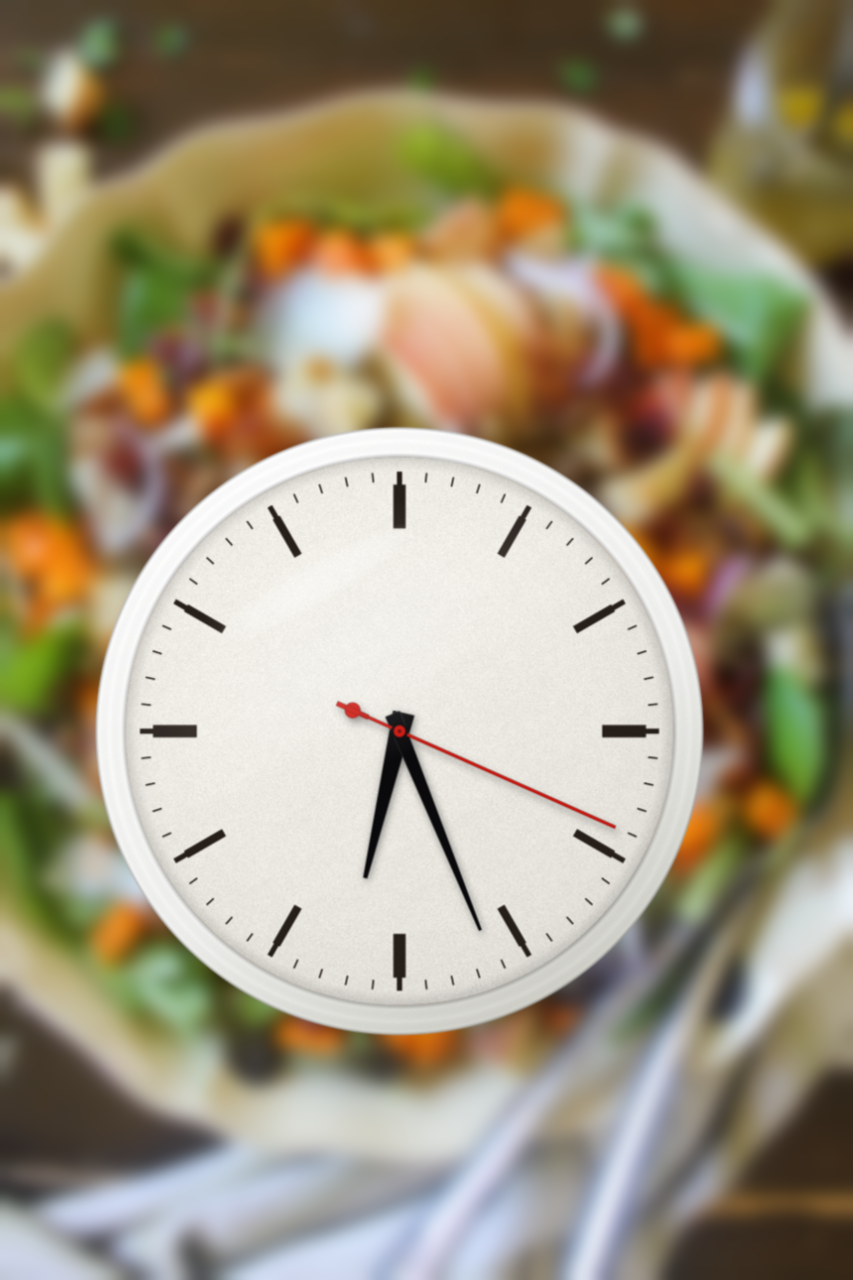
6:26:19
